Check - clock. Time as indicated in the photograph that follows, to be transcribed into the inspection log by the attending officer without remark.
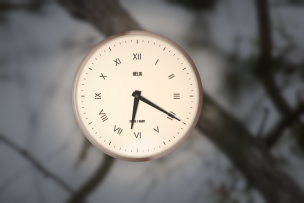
6:20
